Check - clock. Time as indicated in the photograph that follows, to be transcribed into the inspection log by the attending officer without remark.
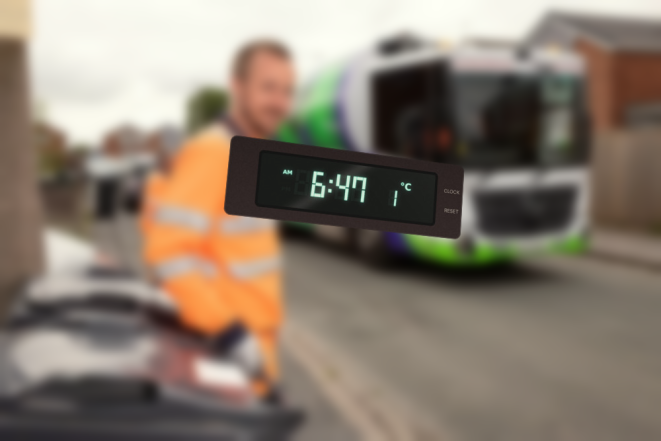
6:47
